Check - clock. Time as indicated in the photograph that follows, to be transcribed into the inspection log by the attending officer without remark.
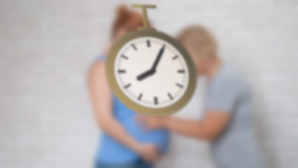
8:05
